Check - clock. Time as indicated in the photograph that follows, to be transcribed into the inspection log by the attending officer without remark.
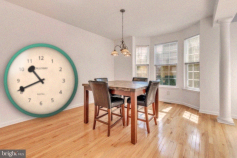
10:41
